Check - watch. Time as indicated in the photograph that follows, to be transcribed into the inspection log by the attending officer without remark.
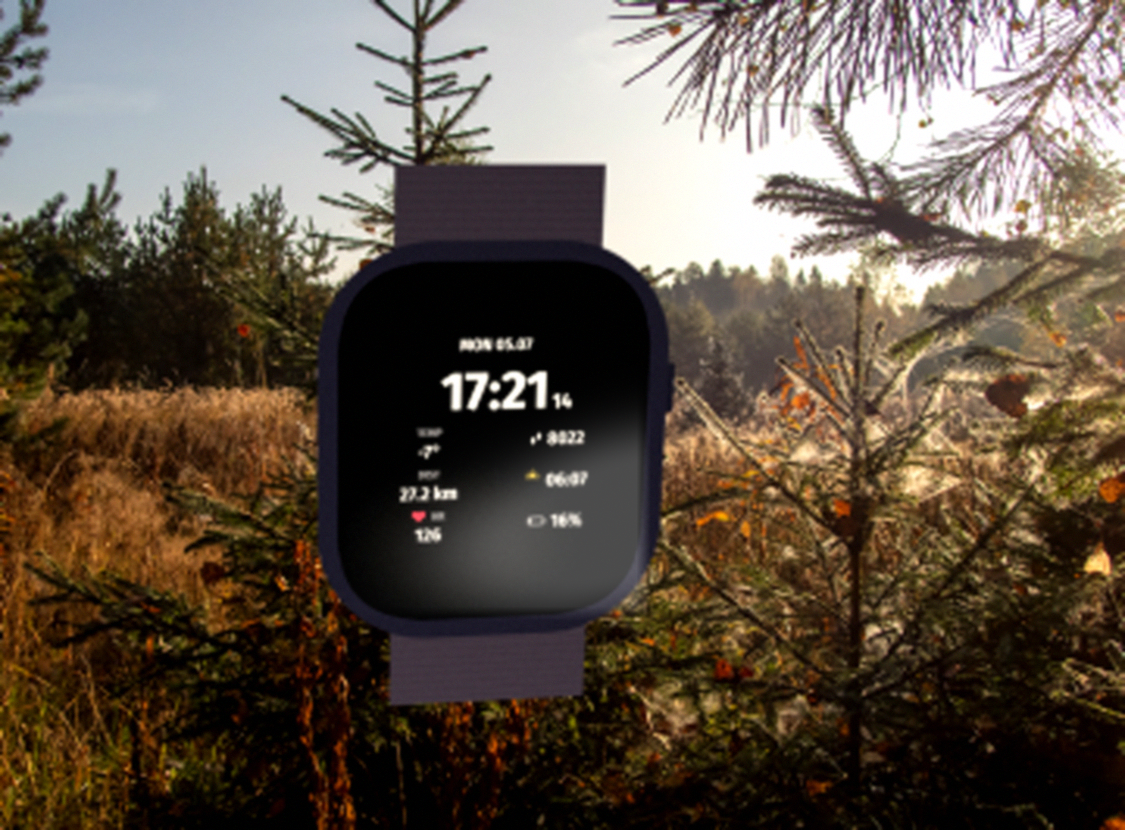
17:21
